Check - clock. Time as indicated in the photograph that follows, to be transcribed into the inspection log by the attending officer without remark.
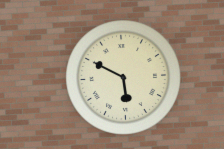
5:50
